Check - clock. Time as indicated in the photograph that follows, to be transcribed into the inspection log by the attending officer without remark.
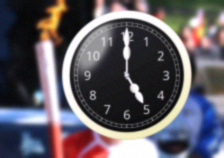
5:00
